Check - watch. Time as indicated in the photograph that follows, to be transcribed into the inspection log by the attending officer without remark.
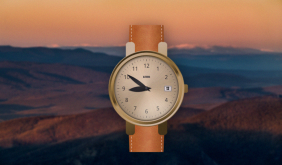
8:51
